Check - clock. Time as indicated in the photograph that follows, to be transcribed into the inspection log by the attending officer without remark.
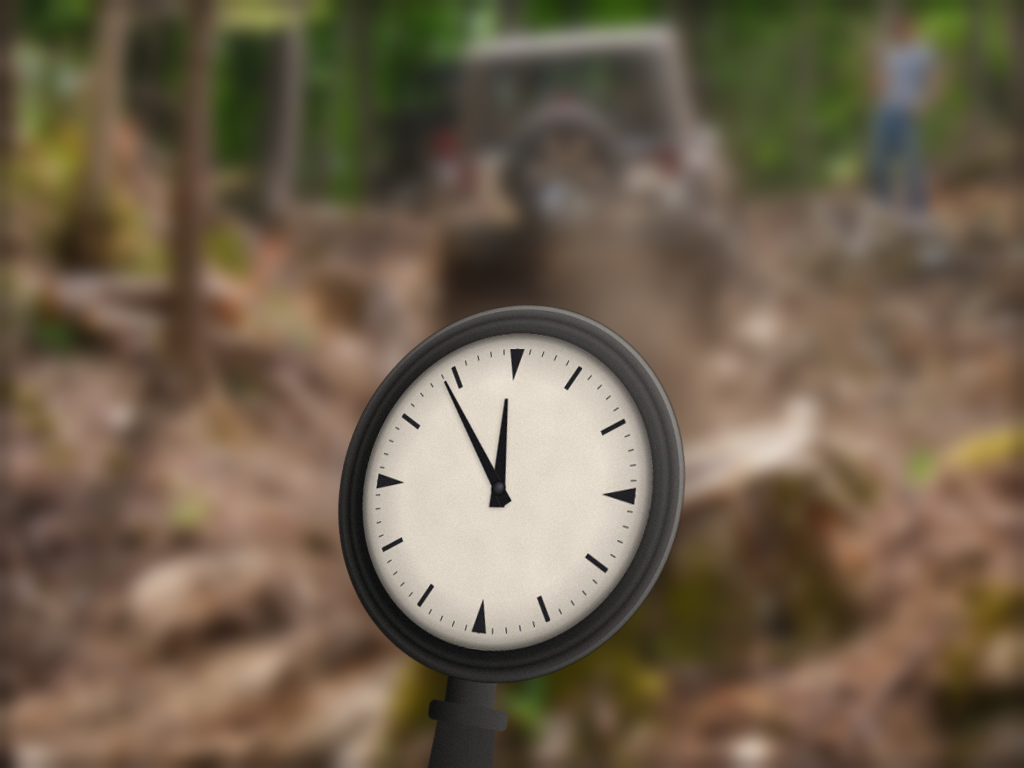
11:54
